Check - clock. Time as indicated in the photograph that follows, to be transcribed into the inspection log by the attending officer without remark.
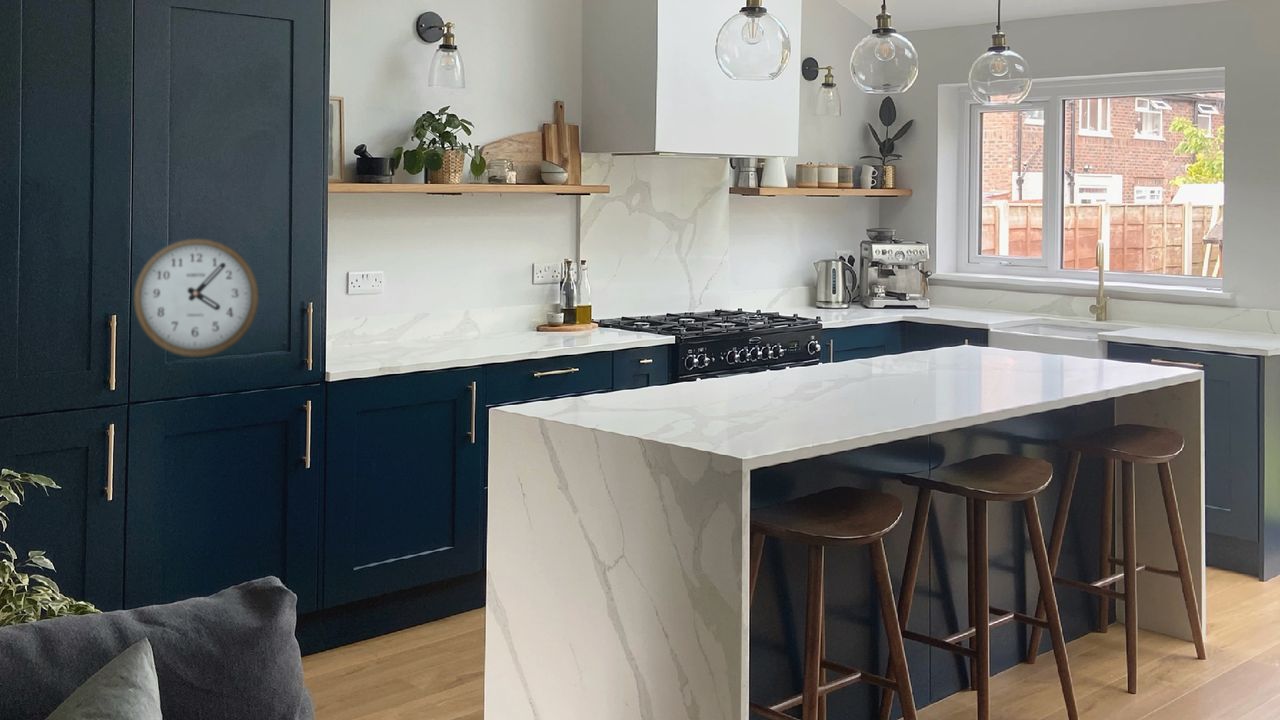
4:07
